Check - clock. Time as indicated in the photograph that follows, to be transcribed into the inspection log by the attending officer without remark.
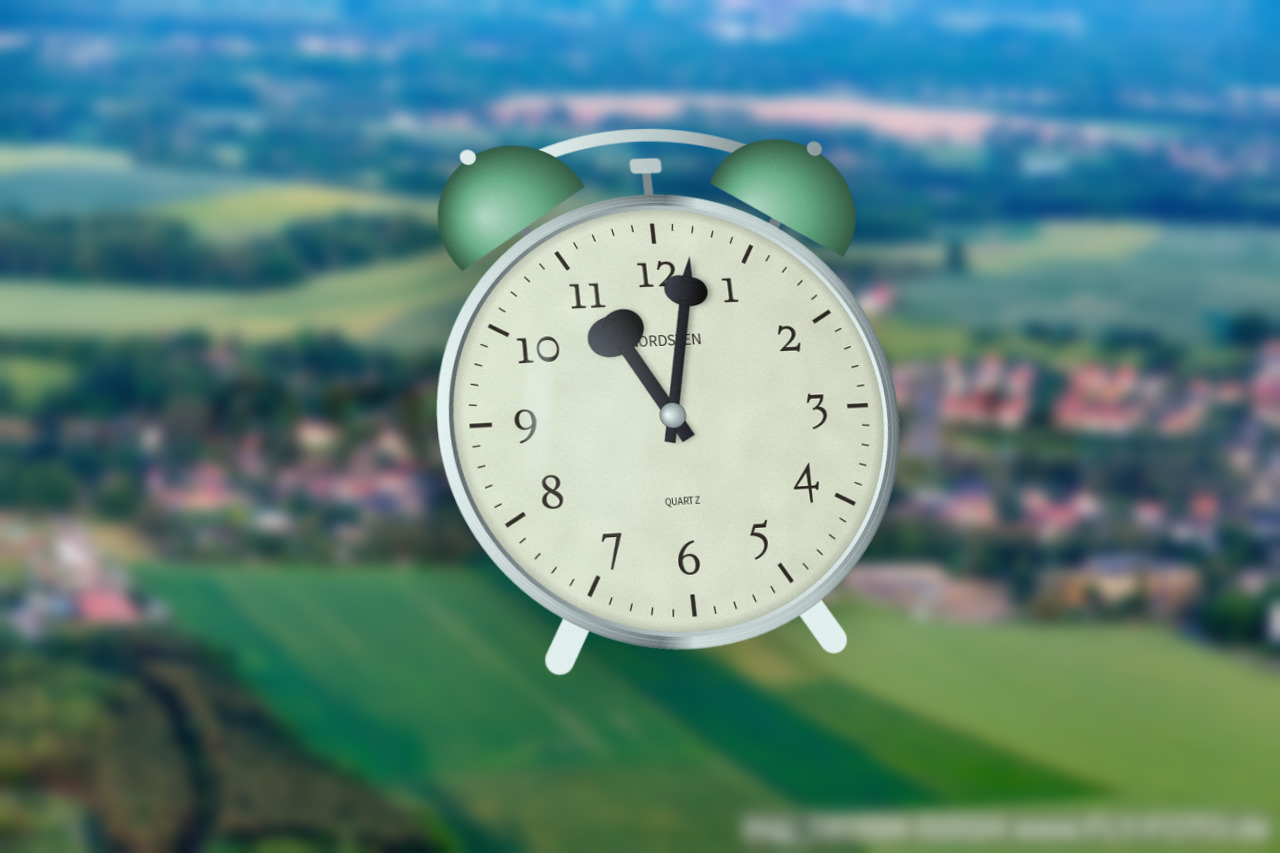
11:02
